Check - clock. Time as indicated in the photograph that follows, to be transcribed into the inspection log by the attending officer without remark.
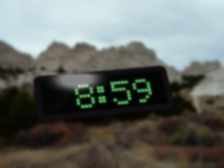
8:59
